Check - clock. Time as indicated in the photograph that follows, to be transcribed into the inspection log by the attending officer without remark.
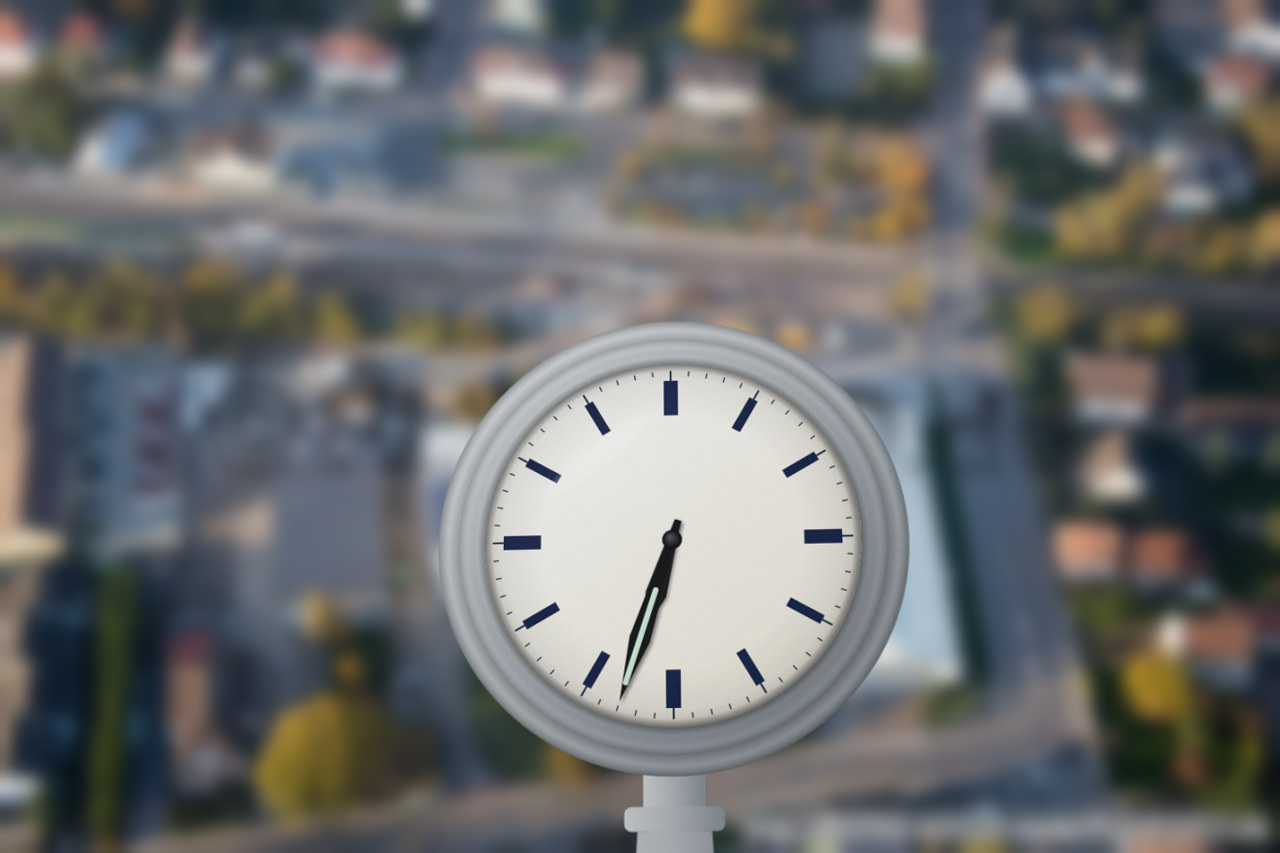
6:33
